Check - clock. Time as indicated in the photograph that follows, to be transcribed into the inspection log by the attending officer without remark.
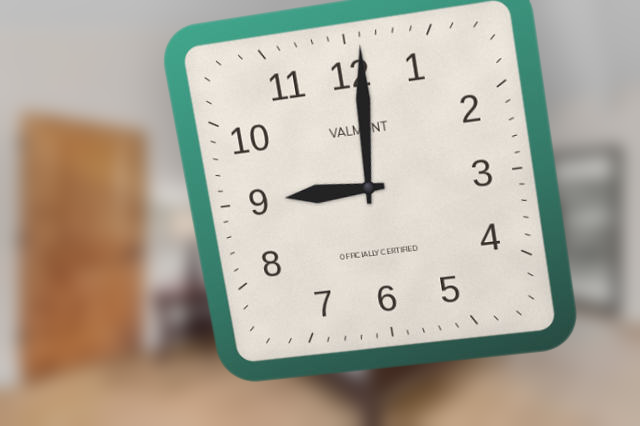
9:01
